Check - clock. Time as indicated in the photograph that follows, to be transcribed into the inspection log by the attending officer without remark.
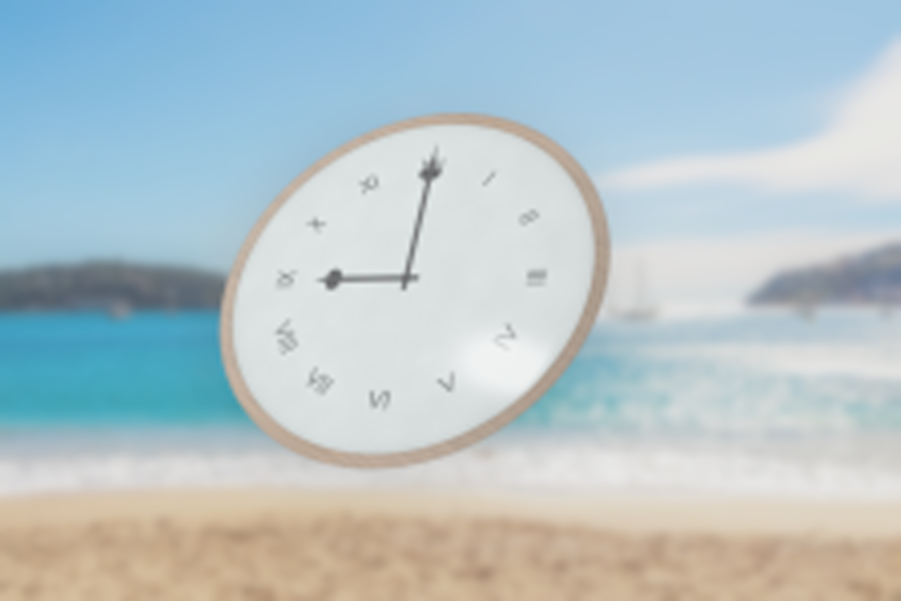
9:00
